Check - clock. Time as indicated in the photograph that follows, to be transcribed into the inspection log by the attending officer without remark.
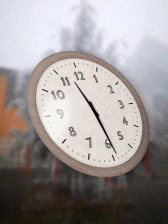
11:29
